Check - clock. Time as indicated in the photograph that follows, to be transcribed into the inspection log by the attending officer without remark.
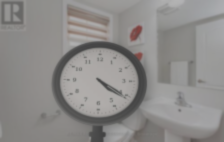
4:21
